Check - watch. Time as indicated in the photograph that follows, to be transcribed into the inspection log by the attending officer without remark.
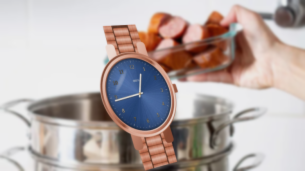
12:44
